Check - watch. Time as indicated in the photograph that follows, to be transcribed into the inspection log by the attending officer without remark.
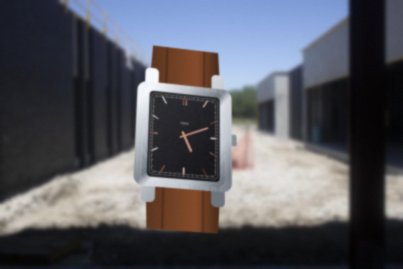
5:11
